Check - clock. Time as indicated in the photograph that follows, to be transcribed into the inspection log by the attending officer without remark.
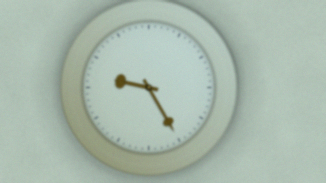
9:25
